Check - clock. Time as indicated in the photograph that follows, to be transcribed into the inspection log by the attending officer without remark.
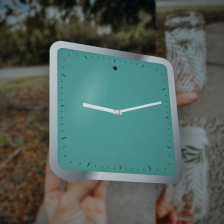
9:12
